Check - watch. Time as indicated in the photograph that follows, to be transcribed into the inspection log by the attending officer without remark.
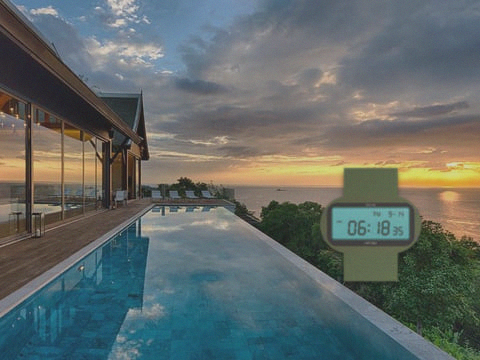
6:18
